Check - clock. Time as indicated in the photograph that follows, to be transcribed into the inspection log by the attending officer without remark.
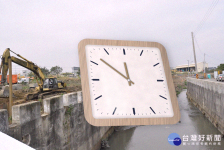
11:52
